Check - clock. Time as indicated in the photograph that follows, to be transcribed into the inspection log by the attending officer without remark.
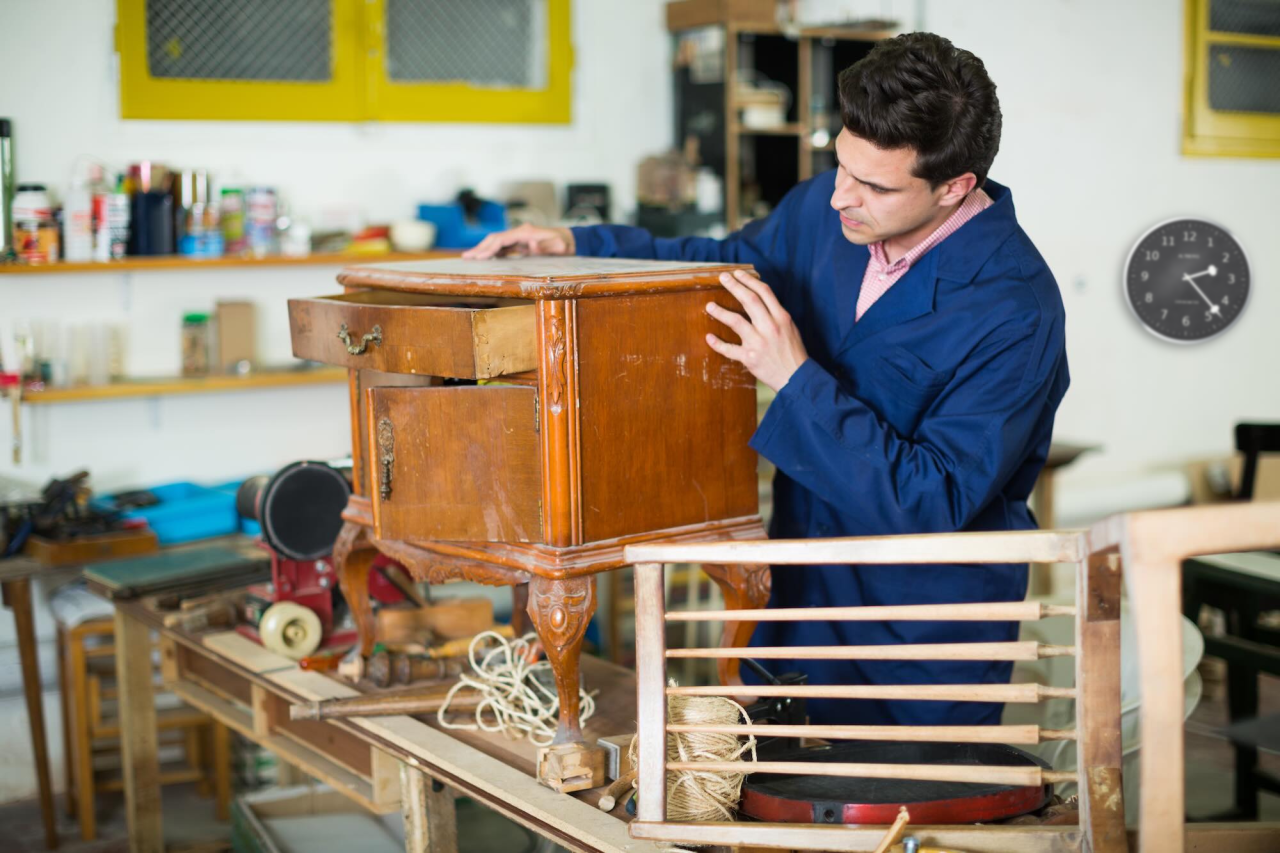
2:23
